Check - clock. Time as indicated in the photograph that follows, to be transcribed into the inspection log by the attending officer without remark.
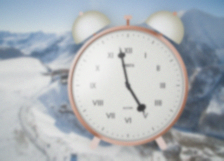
4:58
